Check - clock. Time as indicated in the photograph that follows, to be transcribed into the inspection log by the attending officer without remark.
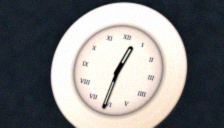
12:31
